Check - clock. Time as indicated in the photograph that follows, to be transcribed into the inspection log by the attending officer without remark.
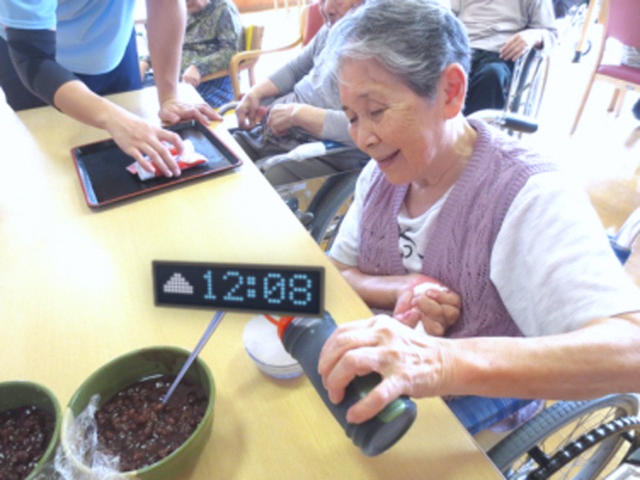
12:08
